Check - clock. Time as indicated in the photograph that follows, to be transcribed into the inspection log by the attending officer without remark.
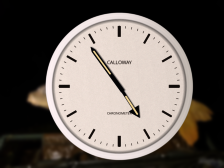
4:54
